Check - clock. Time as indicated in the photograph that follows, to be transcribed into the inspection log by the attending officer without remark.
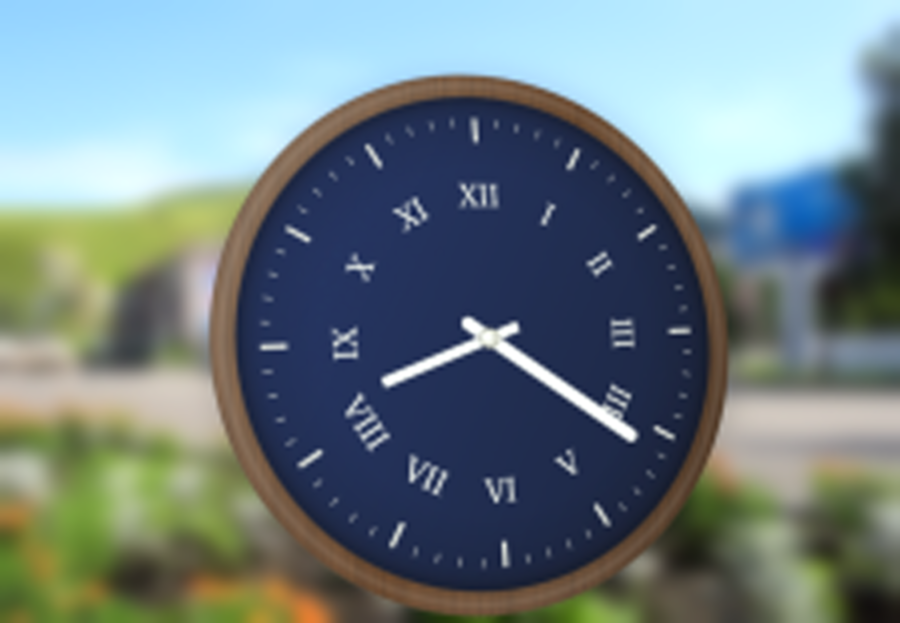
8:21
